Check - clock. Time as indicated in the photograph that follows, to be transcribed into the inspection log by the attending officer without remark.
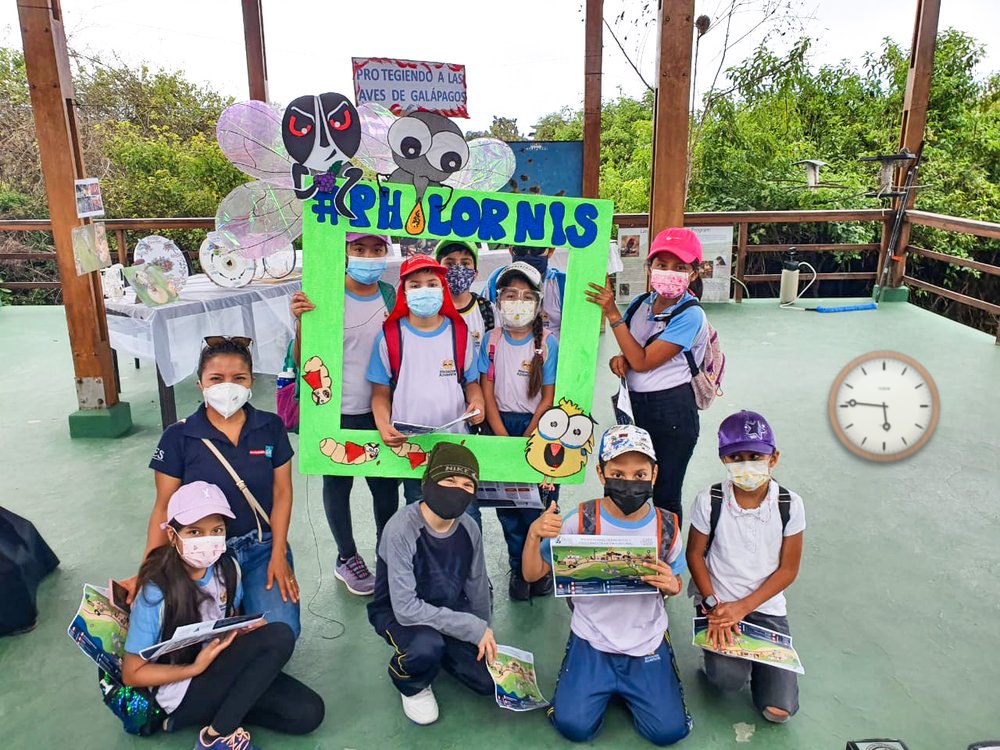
5:46
